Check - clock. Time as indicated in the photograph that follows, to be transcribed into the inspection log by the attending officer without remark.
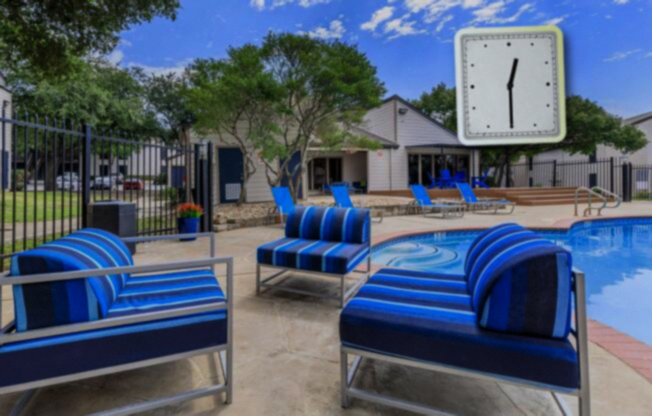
12:30
